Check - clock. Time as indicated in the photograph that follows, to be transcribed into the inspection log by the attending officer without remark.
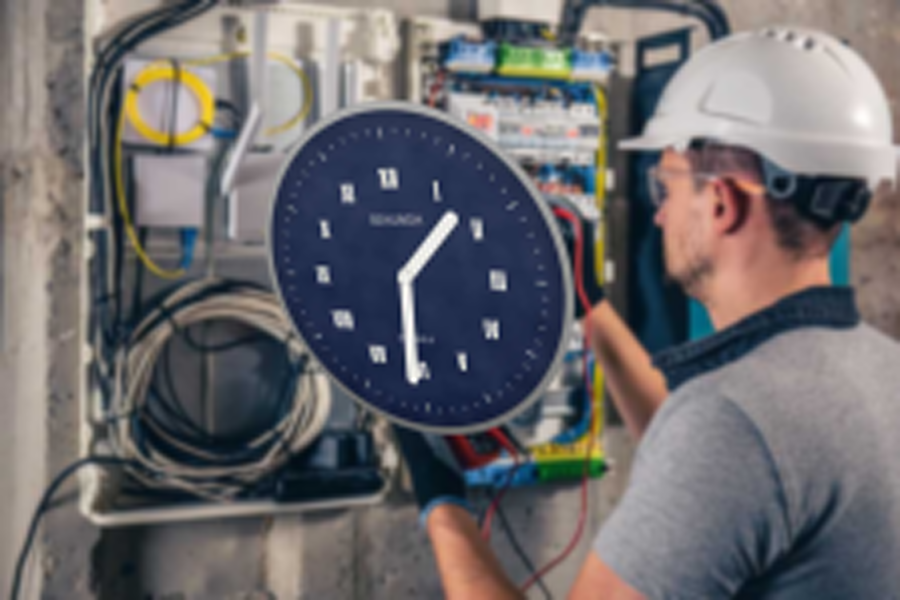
1:31
